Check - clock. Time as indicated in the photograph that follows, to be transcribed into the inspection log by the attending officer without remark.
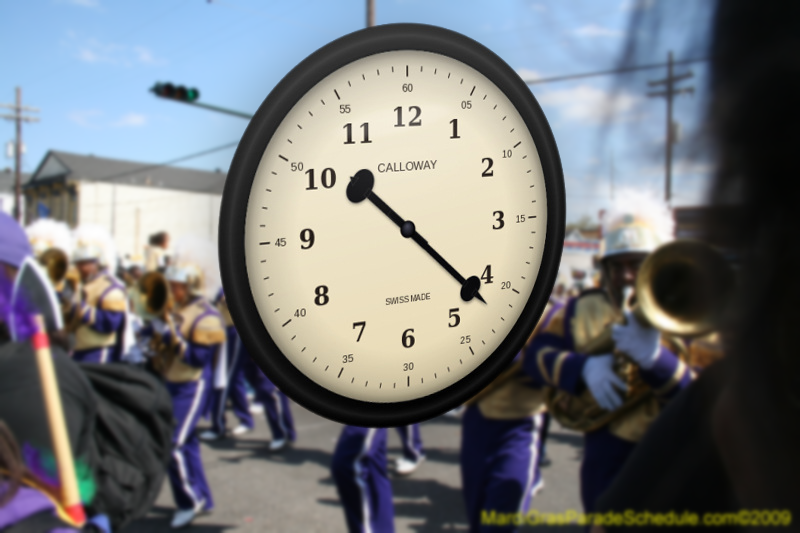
10:22
